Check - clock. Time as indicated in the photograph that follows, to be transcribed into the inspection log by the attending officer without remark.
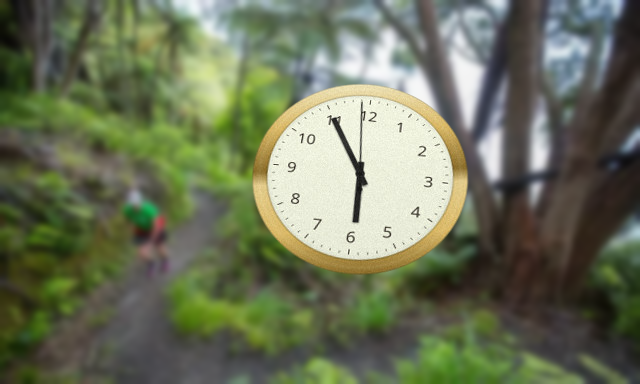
5:54:59
